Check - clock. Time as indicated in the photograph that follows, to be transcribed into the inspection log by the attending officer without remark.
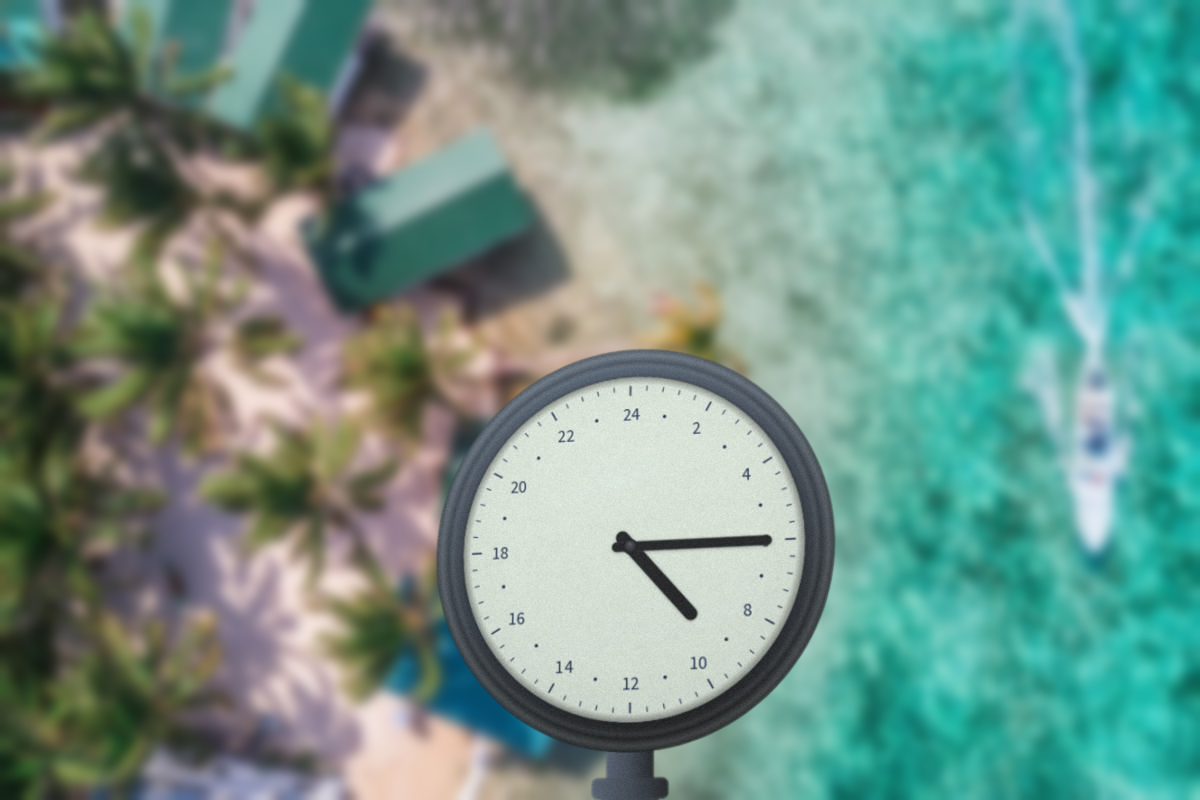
9:15
